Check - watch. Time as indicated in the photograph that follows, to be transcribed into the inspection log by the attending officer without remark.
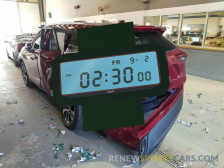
2:30:00
